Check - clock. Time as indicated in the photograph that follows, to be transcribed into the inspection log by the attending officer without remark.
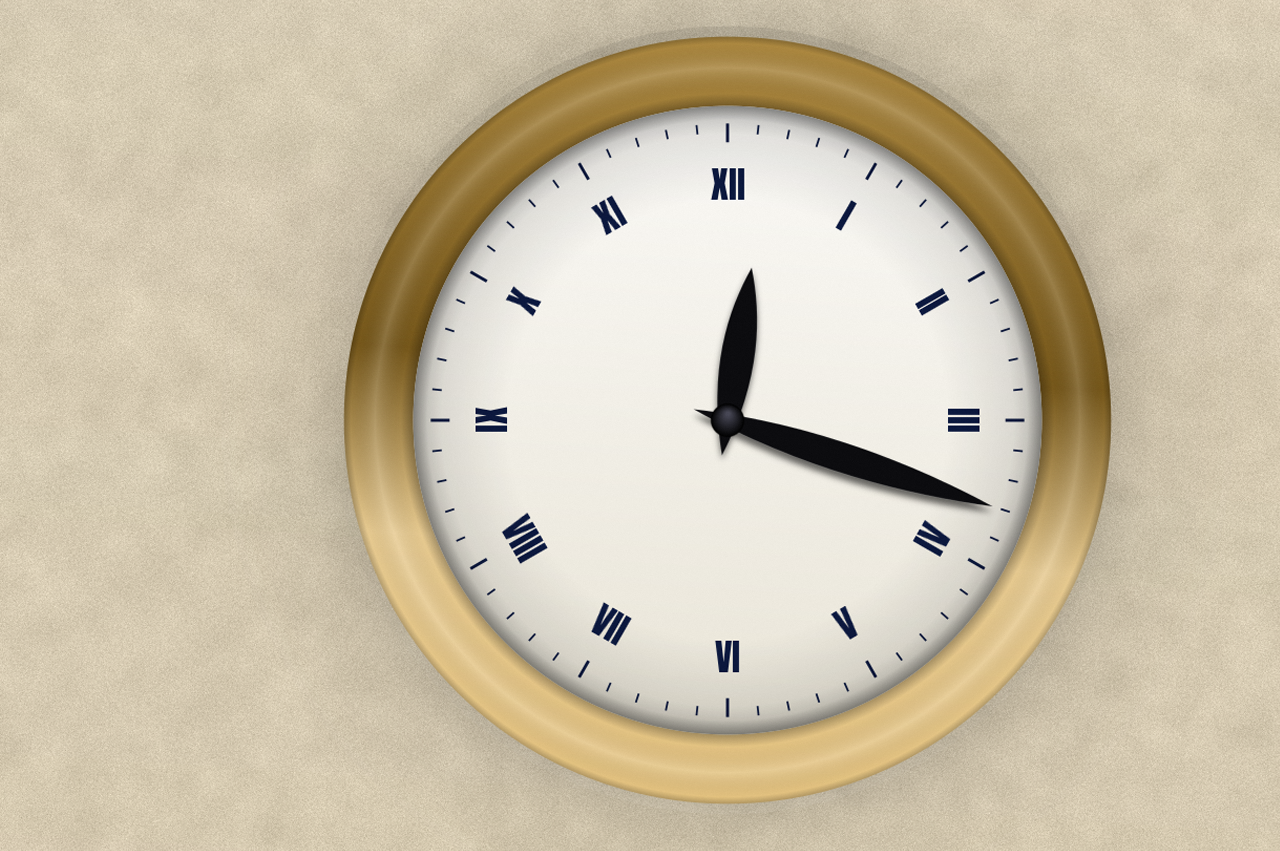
12:18
